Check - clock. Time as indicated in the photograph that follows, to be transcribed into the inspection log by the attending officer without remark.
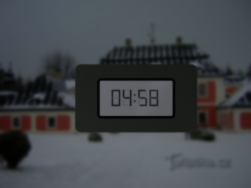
4:58
